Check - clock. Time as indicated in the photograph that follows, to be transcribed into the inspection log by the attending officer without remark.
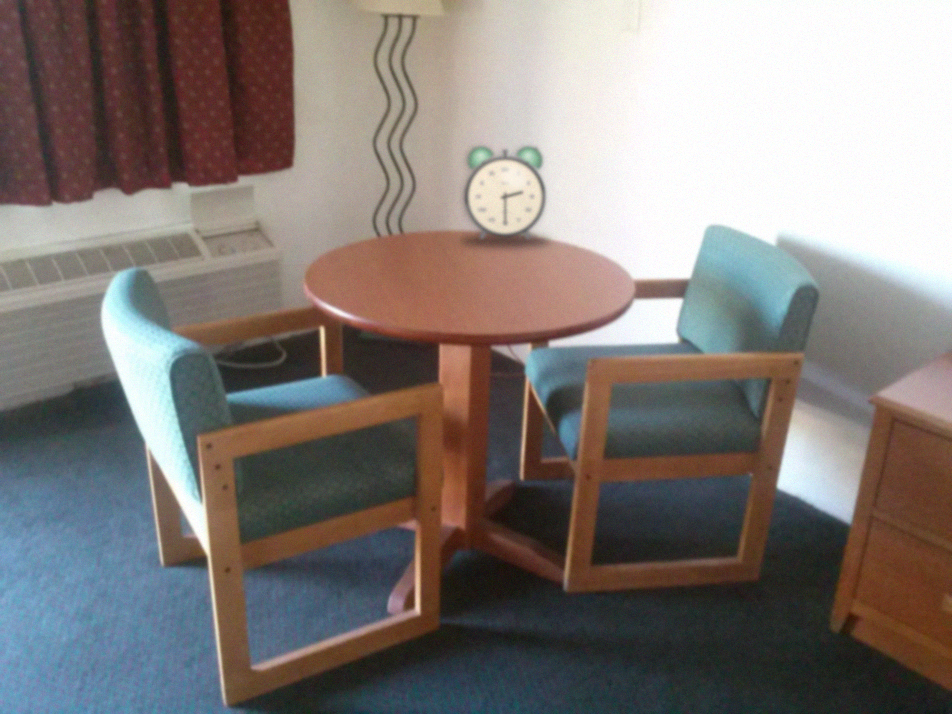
2:30
